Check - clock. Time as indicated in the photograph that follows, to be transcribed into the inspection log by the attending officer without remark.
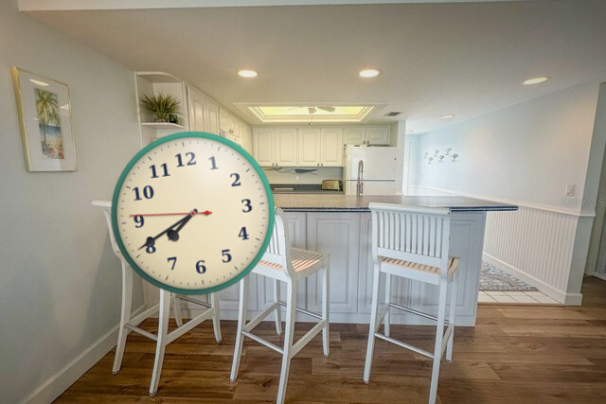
7:40:46
